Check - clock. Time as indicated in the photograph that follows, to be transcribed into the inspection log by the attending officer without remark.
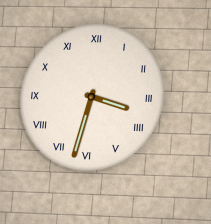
3:32
